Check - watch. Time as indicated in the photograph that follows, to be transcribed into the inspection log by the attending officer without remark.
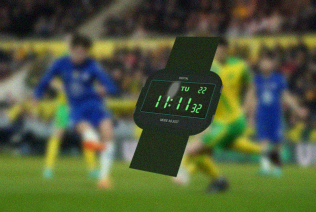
11:11:32
